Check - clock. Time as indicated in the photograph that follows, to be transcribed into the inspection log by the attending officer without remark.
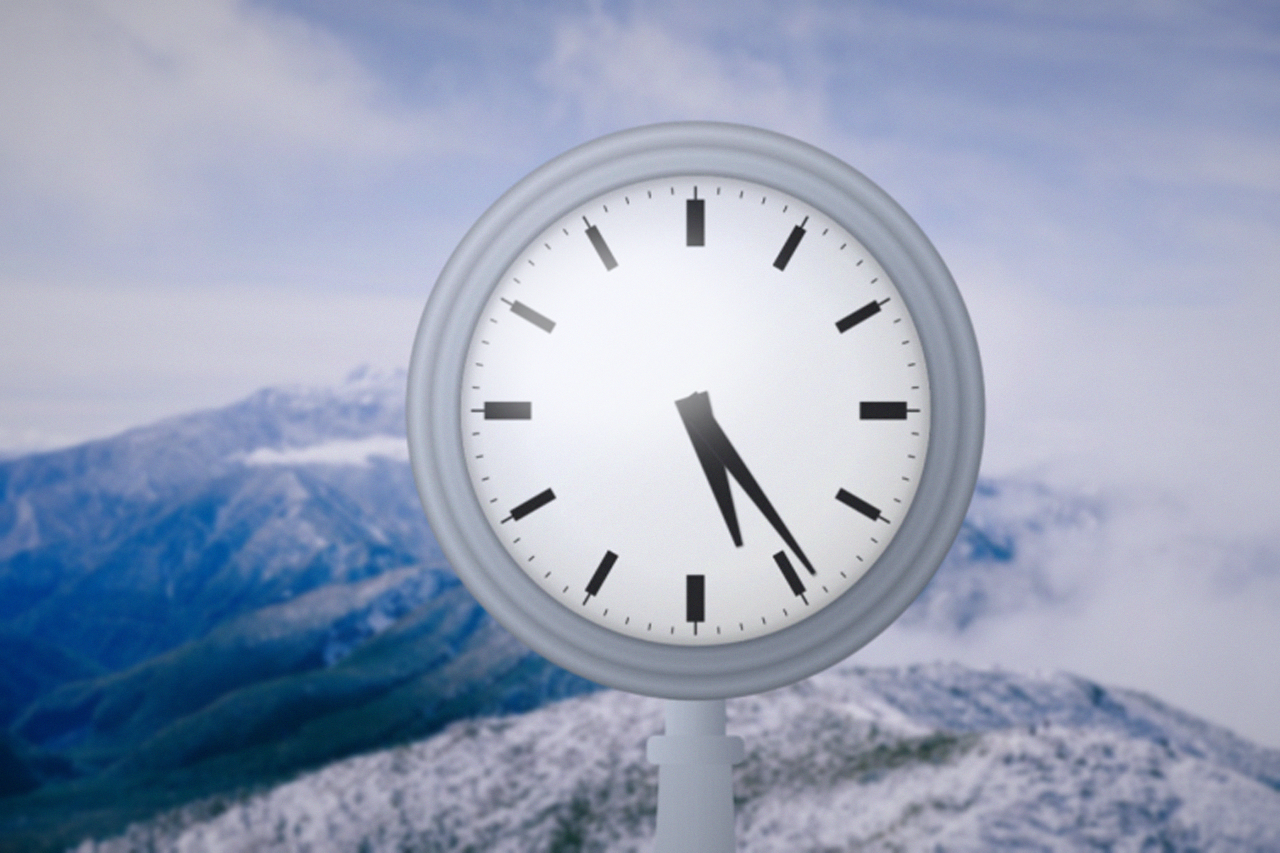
5:24
